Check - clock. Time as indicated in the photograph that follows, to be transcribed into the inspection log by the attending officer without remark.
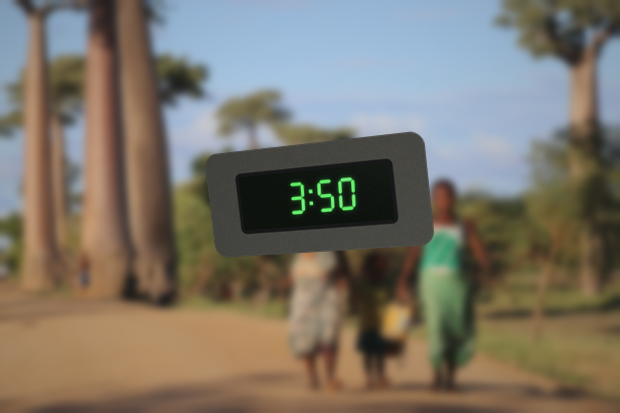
3:50
